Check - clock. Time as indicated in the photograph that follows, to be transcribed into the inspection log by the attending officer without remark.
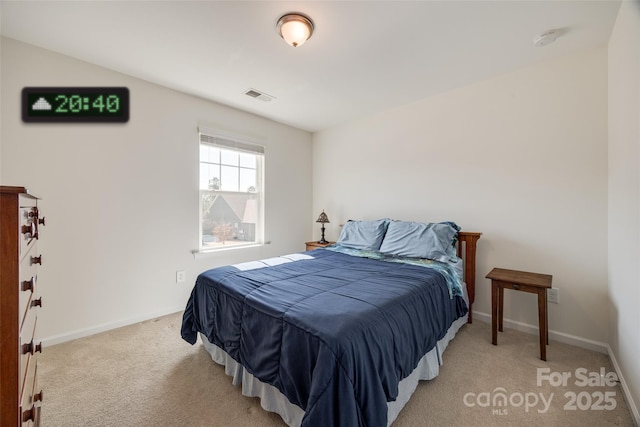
20:40
